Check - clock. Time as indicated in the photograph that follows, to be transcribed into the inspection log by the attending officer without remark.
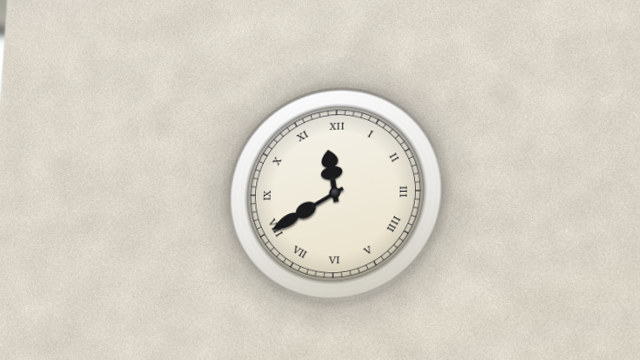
11:40
